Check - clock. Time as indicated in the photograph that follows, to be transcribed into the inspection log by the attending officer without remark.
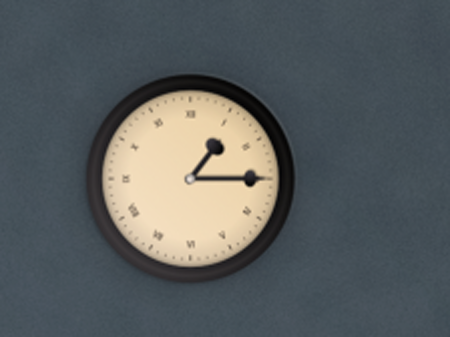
1:15
